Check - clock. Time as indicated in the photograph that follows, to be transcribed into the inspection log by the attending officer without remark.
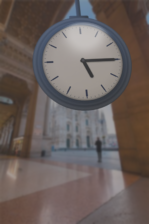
5:15
